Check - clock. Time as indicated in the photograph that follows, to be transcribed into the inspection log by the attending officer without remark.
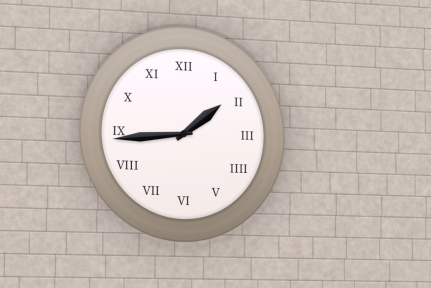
1:44
